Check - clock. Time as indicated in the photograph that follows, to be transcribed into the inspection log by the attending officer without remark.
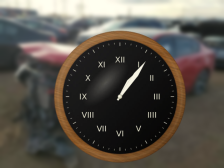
1:06
